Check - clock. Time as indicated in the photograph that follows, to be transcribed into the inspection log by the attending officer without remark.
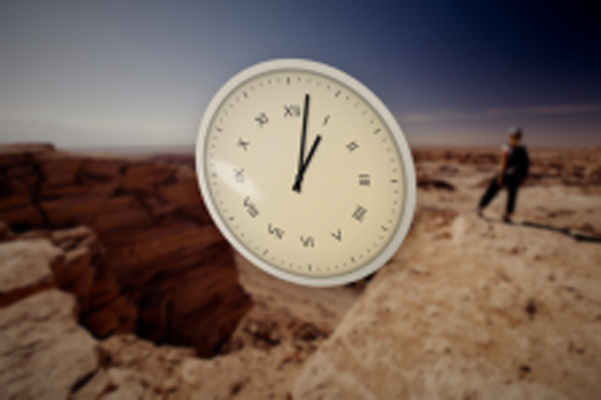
1:02
